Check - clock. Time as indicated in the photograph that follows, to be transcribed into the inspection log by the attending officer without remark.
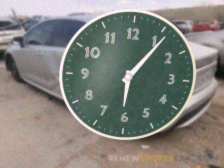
6:06
